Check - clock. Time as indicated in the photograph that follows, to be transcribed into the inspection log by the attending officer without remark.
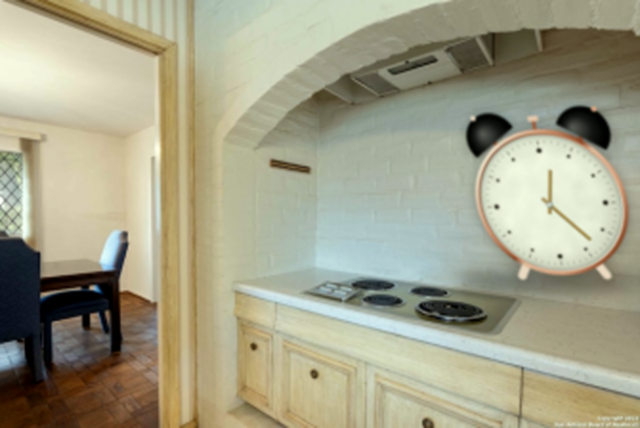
12:23
